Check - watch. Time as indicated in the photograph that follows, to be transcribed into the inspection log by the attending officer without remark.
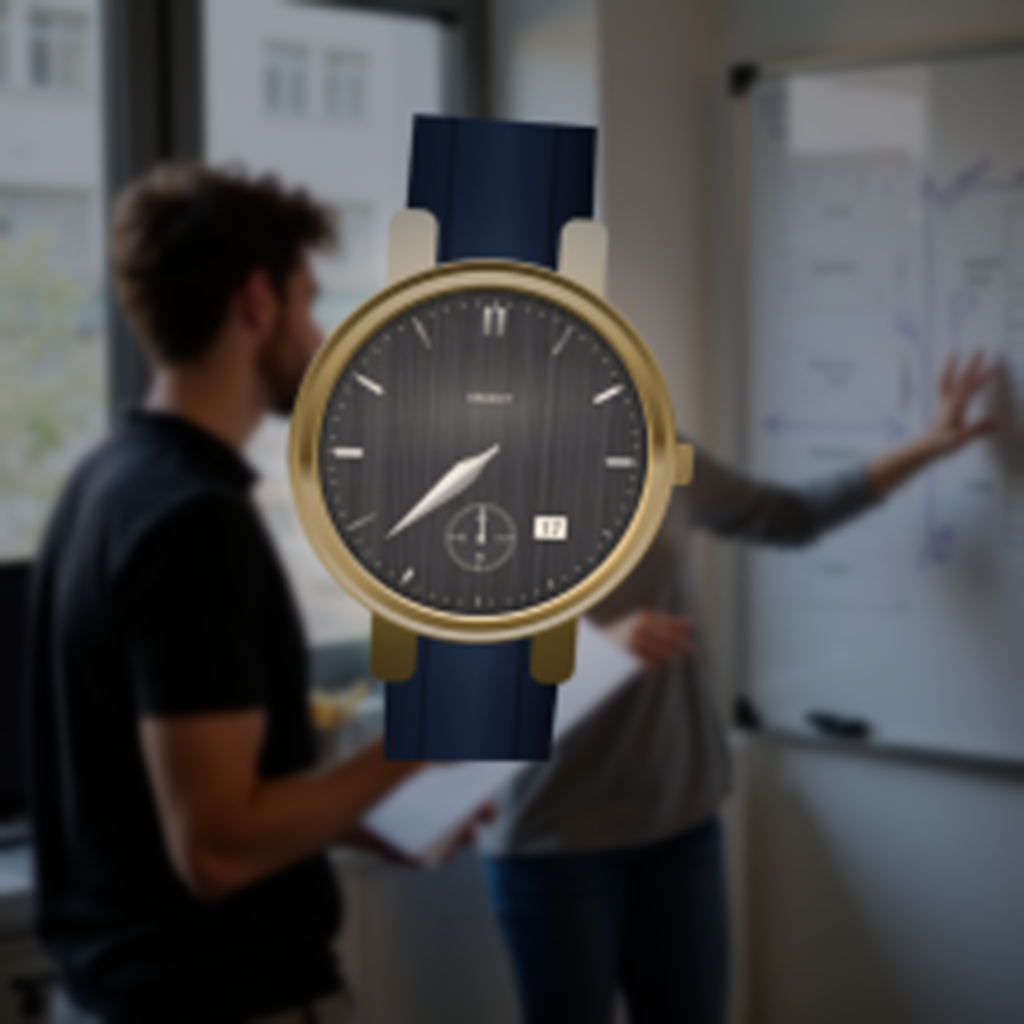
7:38
